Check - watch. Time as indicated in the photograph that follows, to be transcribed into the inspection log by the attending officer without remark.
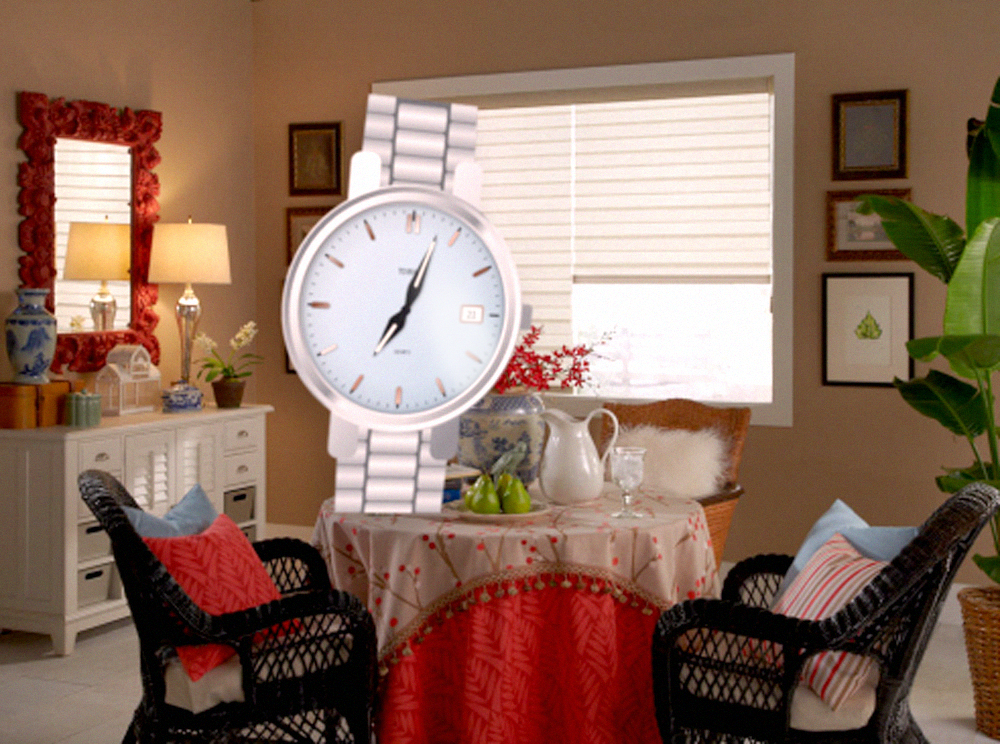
7:03
